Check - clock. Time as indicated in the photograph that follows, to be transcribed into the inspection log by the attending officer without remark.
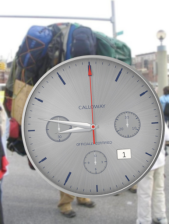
8:47
